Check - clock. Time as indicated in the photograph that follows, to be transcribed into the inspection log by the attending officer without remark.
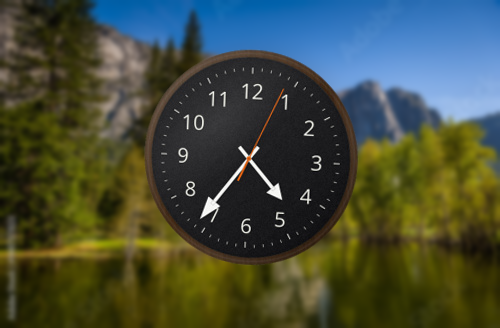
4:36:04
